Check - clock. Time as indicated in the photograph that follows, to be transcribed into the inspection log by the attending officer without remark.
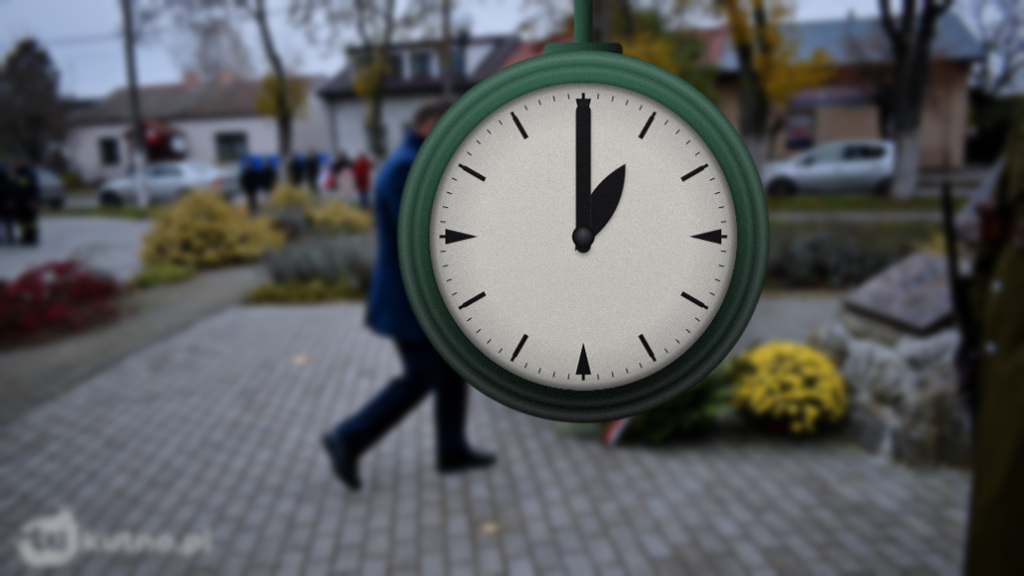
1:00
